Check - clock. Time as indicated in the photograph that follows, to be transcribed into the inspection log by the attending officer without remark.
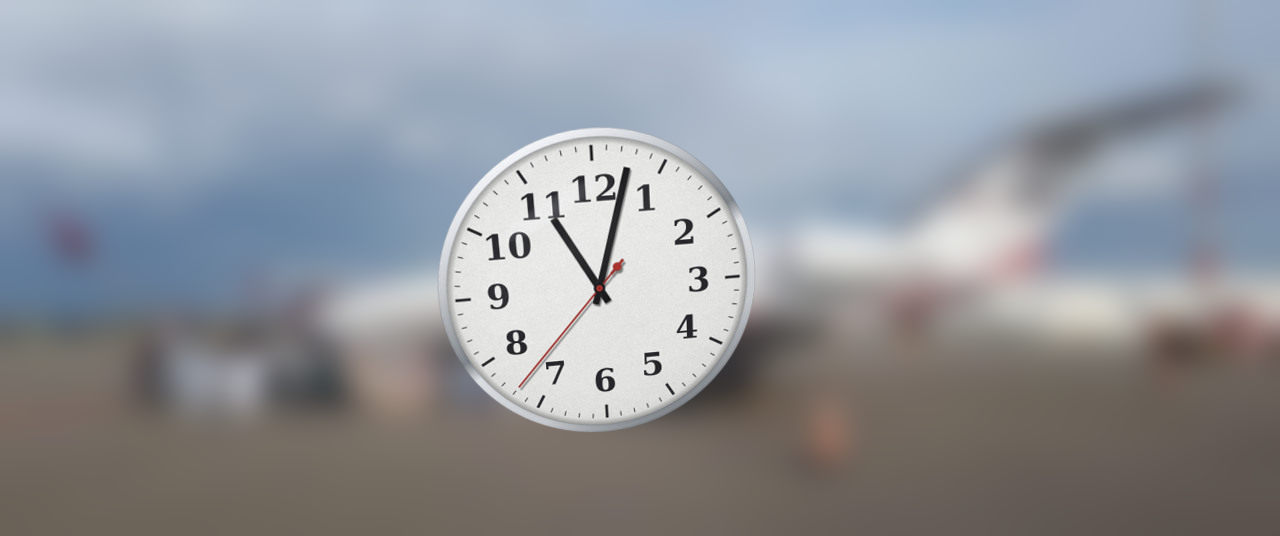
11:02:37
